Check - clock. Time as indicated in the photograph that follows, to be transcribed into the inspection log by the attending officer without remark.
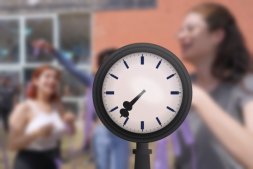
7:37
